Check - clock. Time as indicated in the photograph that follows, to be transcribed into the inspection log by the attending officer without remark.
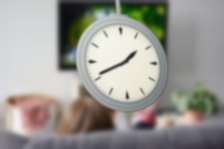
1:41
